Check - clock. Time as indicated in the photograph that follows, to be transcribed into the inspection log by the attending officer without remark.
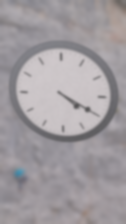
4:20
